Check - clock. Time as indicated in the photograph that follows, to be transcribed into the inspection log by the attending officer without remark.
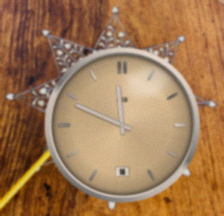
11:49
